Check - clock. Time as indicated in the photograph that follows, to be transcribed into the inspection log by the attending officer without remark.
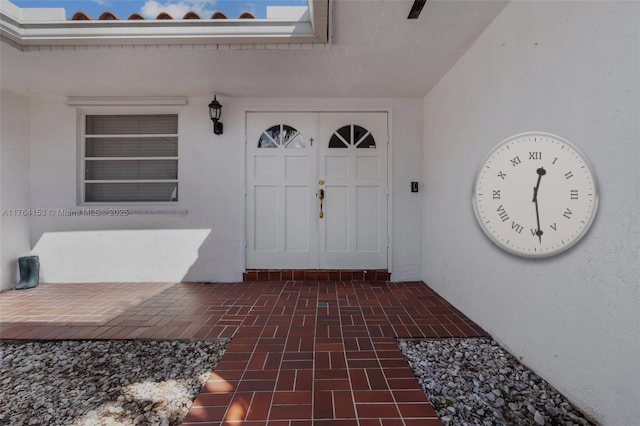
12:29
